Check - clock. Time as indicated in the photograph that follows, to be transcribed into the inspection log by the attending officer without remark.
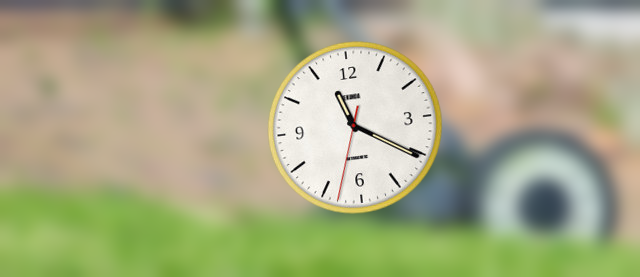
11:20:33
